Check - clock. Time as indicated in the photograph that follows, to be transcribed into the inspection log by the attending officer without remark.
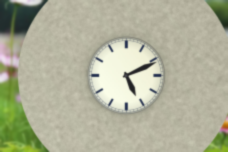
5:11
